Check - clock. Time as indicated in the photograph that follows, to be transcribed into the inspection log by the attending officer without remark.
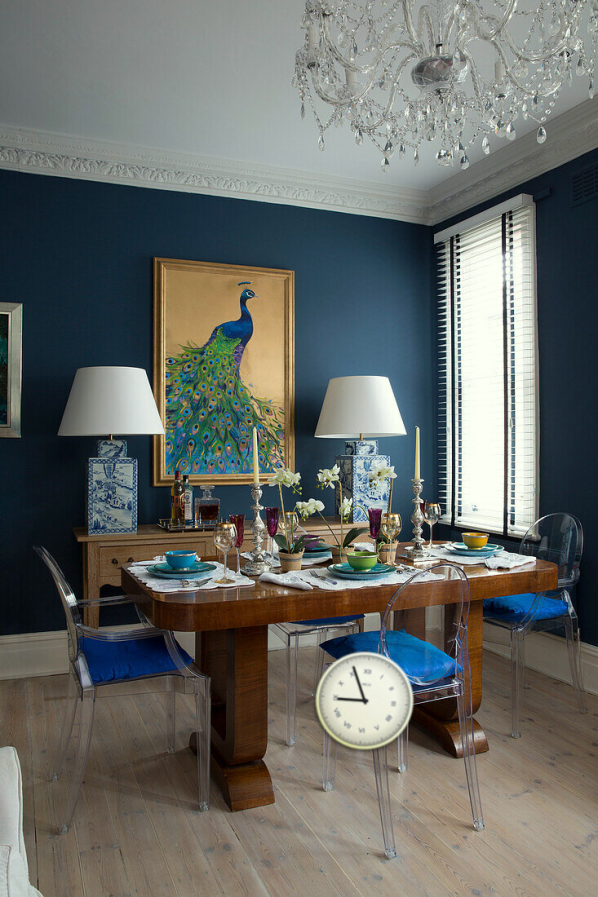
8:56
